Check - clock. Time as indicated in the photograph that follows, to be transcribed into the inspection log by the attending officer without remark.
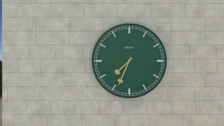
7:34
